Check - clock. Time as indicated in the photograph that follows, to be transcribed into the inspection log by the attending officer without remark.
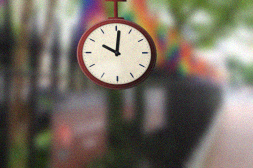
10:01
